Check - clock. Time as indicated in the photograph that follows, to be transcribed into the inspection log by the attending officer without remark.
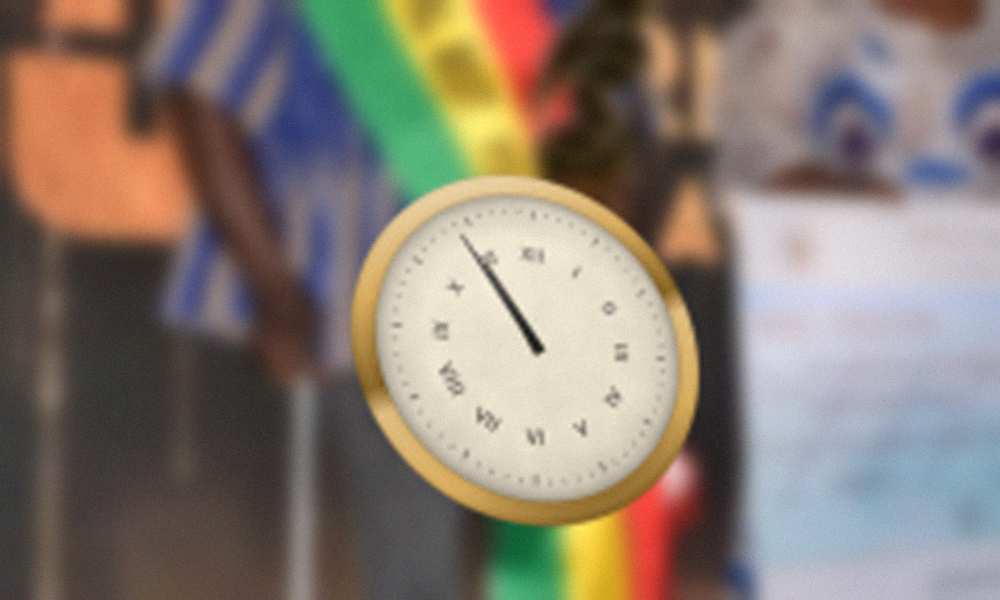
10:54
